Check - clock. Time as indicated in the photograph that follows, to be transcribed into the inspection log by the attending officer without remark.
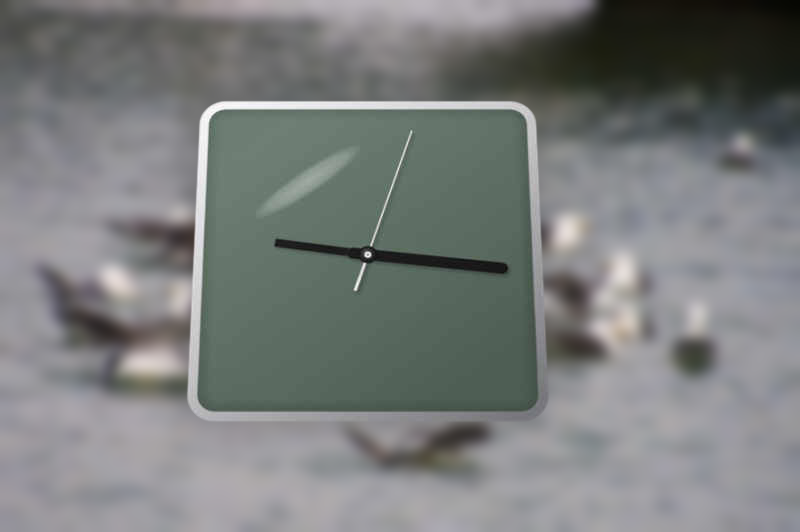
9:16:03
